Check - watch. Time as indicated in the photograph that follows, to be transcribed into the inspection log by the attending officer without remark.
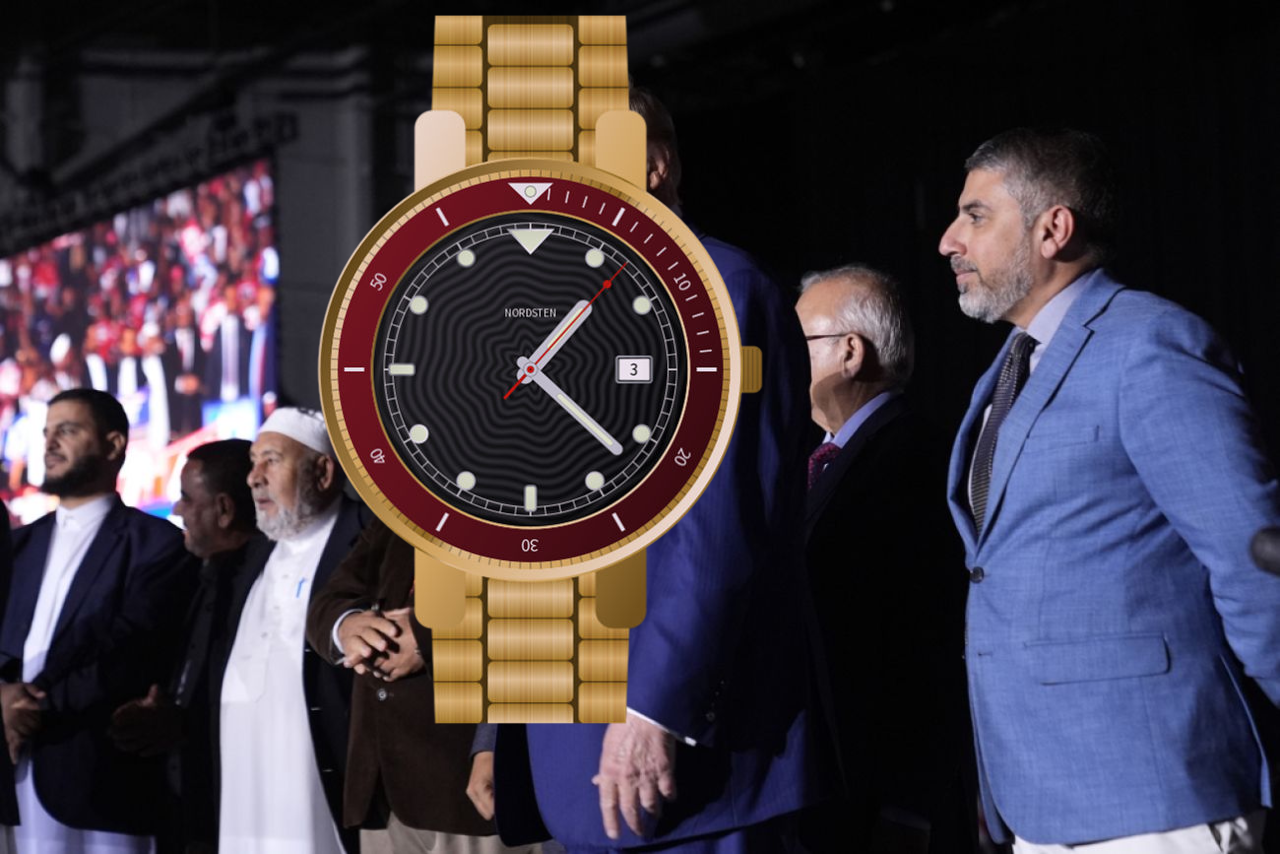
1:22:07
